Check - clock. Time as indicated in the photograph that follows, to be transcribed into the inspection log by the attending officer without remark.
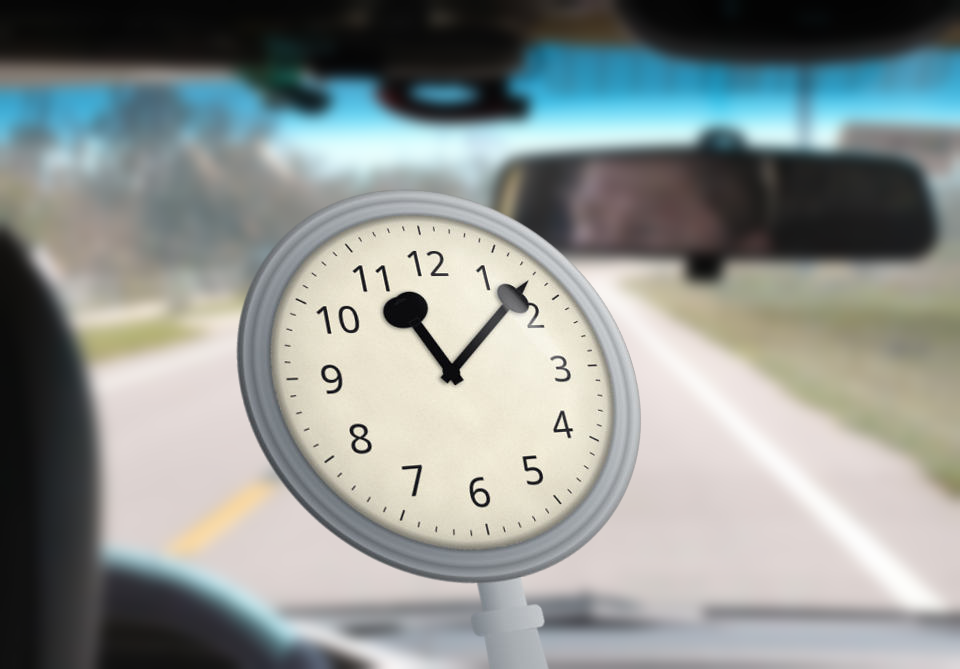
11:08
